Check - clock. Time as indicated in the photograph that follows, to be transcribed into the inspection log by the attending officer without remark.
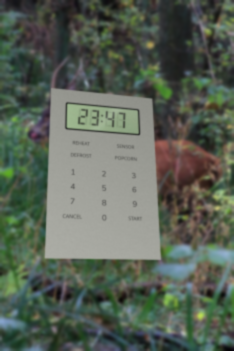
23:47
